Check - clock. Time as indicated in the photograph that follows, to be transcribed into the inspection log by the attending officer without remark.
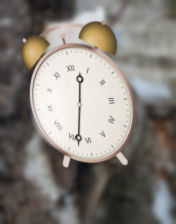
12:33
